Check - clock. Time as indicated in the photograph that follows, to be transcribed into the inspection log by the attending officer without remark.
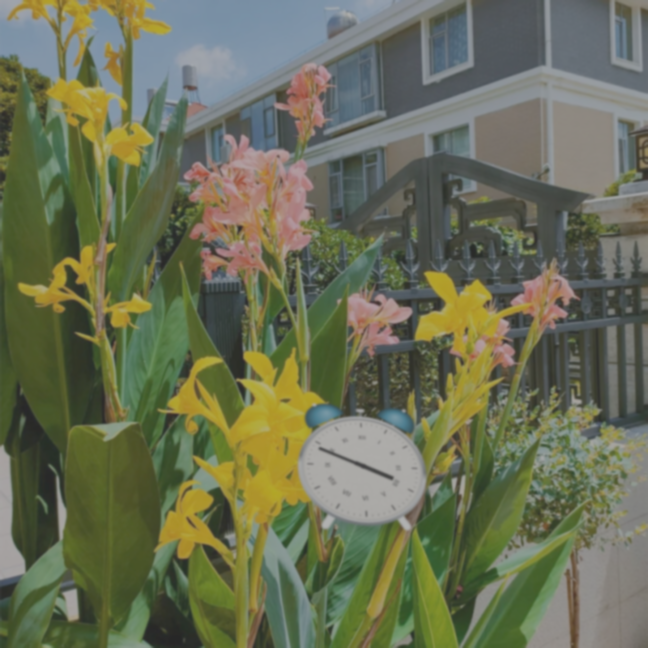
3:49
